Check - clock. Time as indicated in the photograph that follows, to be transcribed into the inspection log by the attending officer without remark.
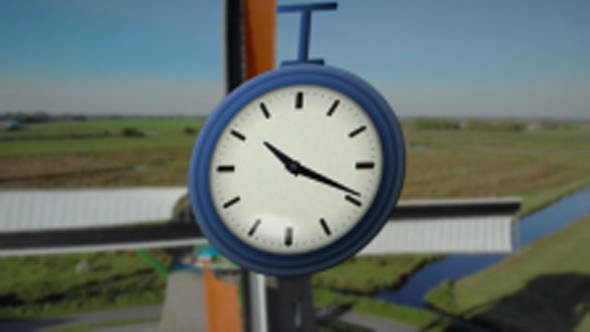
10:19
